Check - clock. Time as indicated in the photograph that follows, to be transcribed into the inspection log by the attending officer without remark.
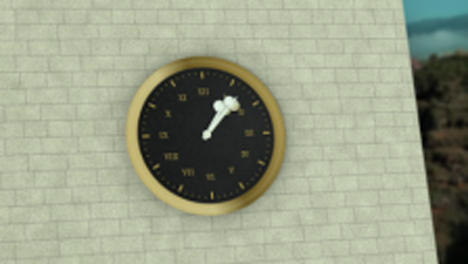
1:07
